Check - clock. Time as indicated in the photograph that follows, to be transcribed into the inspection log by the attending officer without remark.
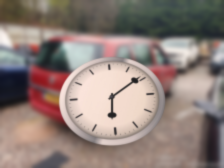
6:09
